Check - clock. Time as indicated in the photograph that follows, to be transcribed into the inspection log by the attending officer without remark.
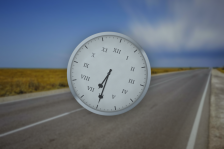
6:30
